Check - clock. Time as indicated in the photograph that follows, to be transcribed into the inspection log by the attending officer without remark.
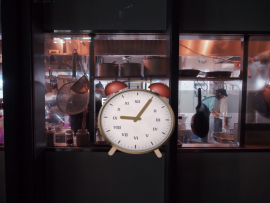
9:05
